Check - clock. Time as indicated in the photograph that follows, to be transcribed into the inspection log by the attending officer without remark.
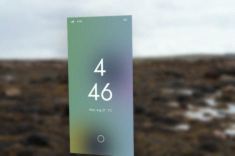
4:46
